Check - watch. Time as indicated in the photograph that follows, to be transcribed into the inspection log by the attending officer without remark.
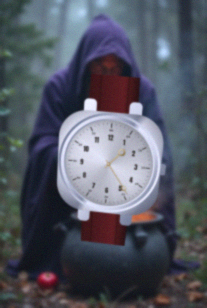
1:24
